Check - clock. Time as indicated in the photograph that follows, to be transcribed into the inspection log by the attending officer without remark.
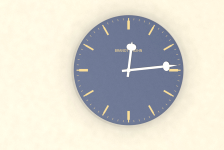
12:14
